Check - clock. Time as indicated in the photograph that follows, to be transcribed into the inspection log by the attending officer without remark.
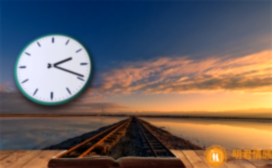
2:19
